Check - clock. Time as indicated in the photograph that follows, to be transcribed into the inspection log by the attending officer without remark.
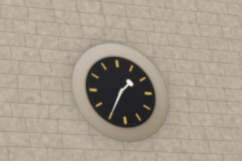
1:35
